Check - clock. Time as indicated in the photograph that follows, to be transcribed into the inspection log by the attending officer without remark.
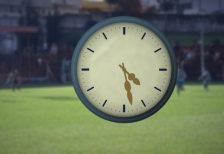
4:28
